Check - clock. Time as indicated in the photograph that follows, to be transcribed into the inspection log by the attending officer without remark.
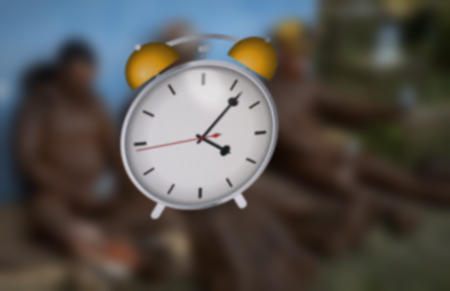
4:06:44
